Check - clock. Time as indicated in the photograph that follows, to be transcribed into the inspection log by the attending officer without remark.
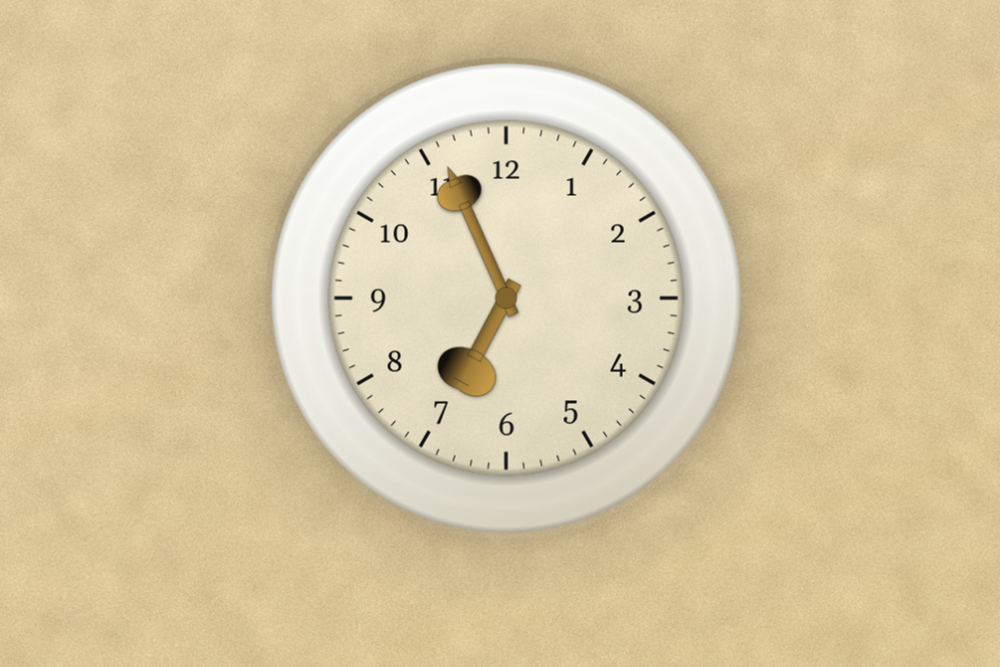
6:56
